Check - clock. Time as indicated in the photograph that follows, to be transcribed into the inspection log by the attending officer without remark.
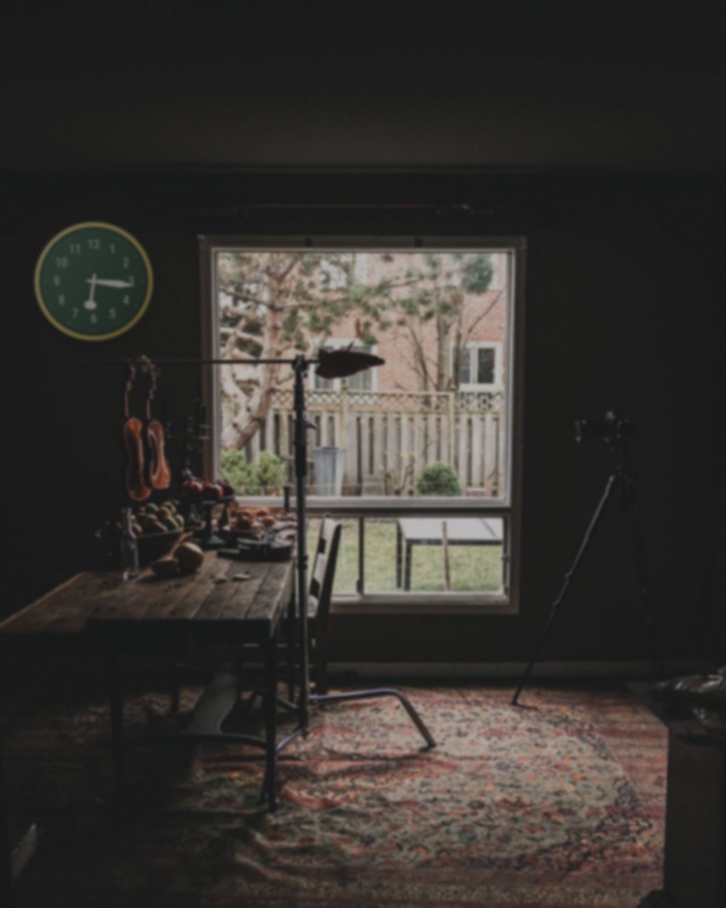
6:16
